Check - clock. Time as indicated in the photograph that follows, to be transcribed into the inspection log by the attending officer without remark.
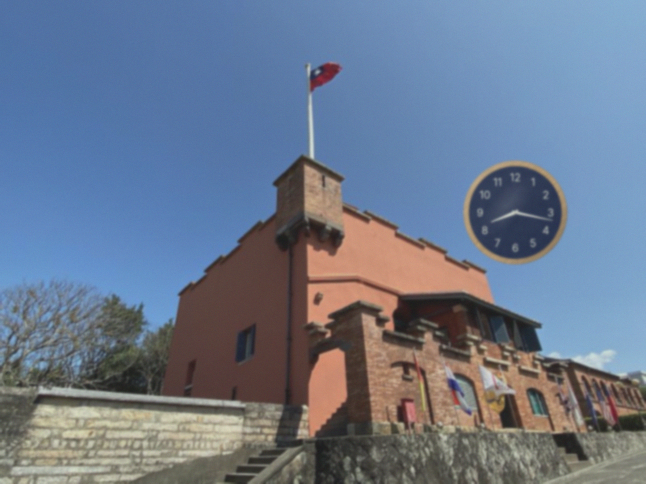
8:17
